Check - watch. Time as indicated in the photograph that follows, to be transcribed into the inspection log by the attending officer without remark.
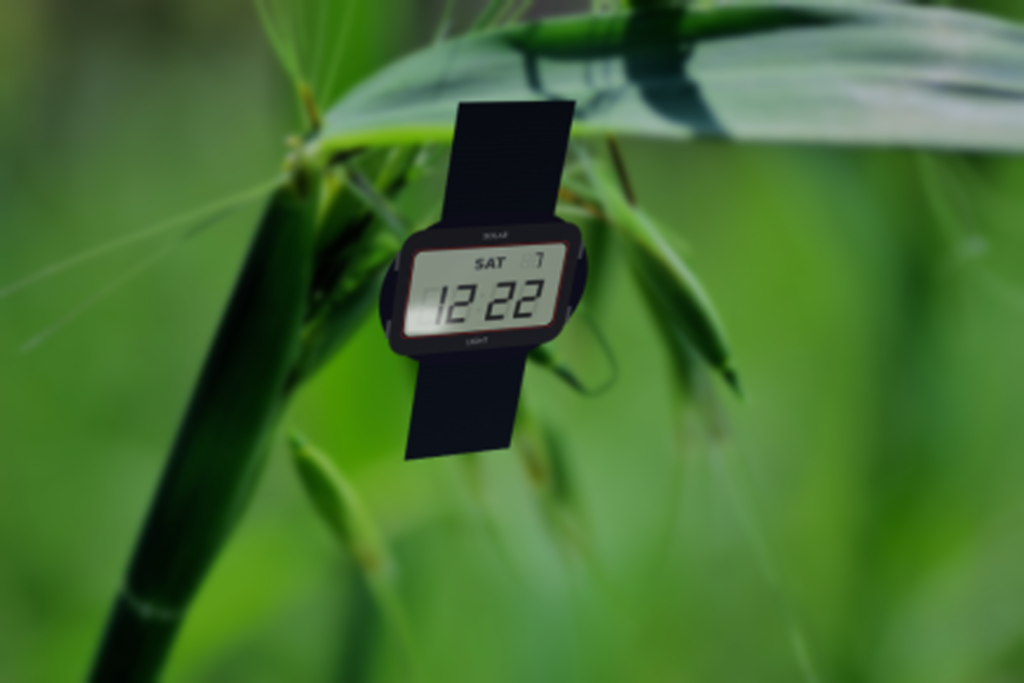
12:22
